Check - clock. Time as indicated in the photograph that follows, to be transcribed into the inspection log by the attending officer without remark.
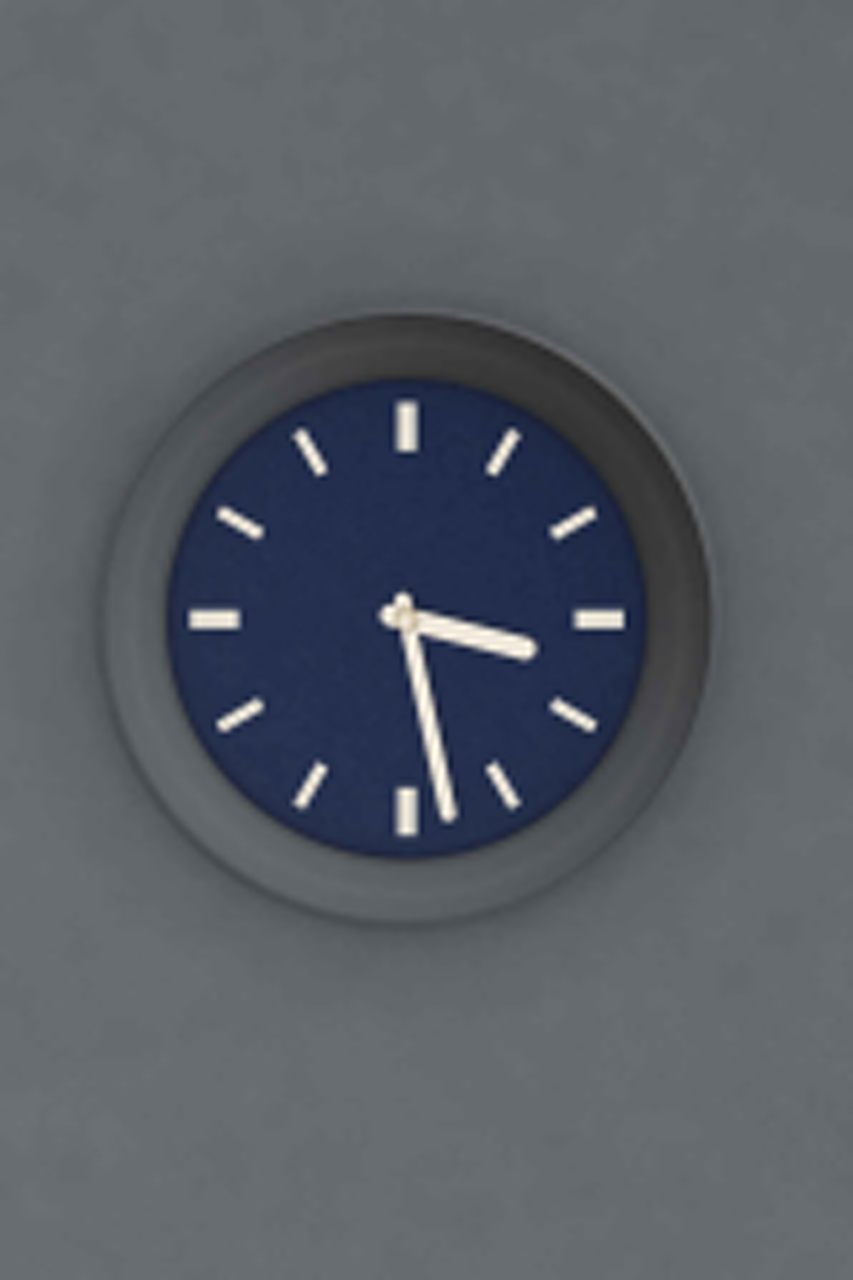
3:28
